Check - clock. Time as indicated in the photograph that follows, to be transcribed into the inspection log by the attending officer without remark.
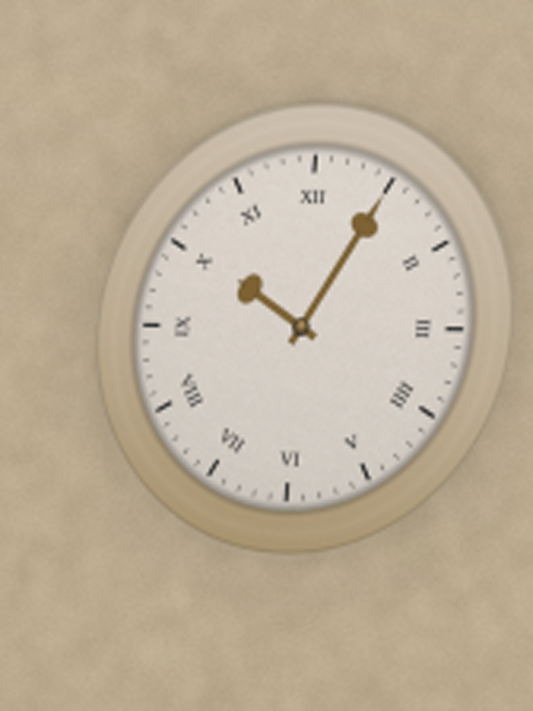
10:05
